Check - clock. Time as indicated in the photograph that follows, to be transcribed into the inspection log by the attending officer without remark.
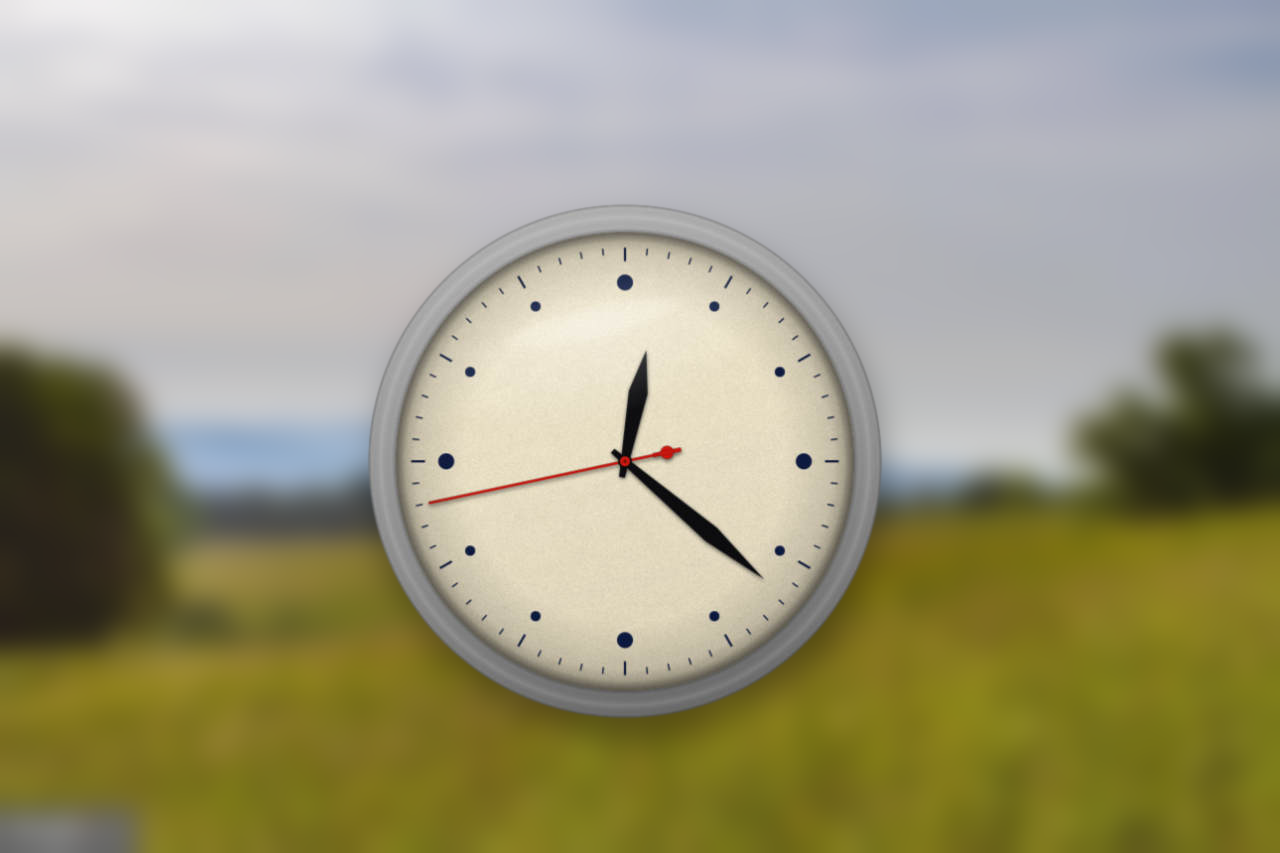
12:21:43
